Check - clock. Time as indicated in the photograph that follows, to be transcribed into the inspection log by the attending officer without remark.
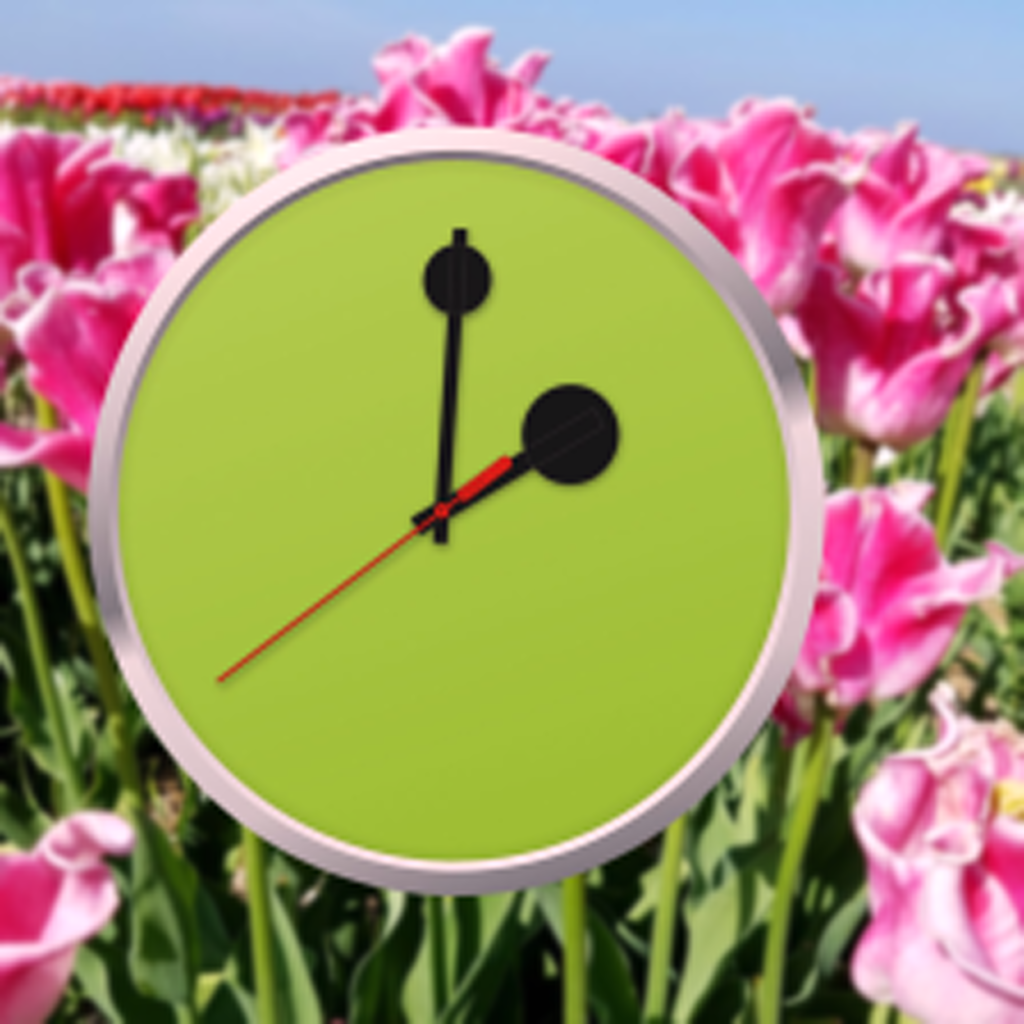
2:00:39
